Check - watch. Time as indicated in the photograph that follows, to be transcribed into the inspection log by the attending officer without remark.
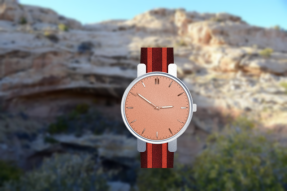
2:51
